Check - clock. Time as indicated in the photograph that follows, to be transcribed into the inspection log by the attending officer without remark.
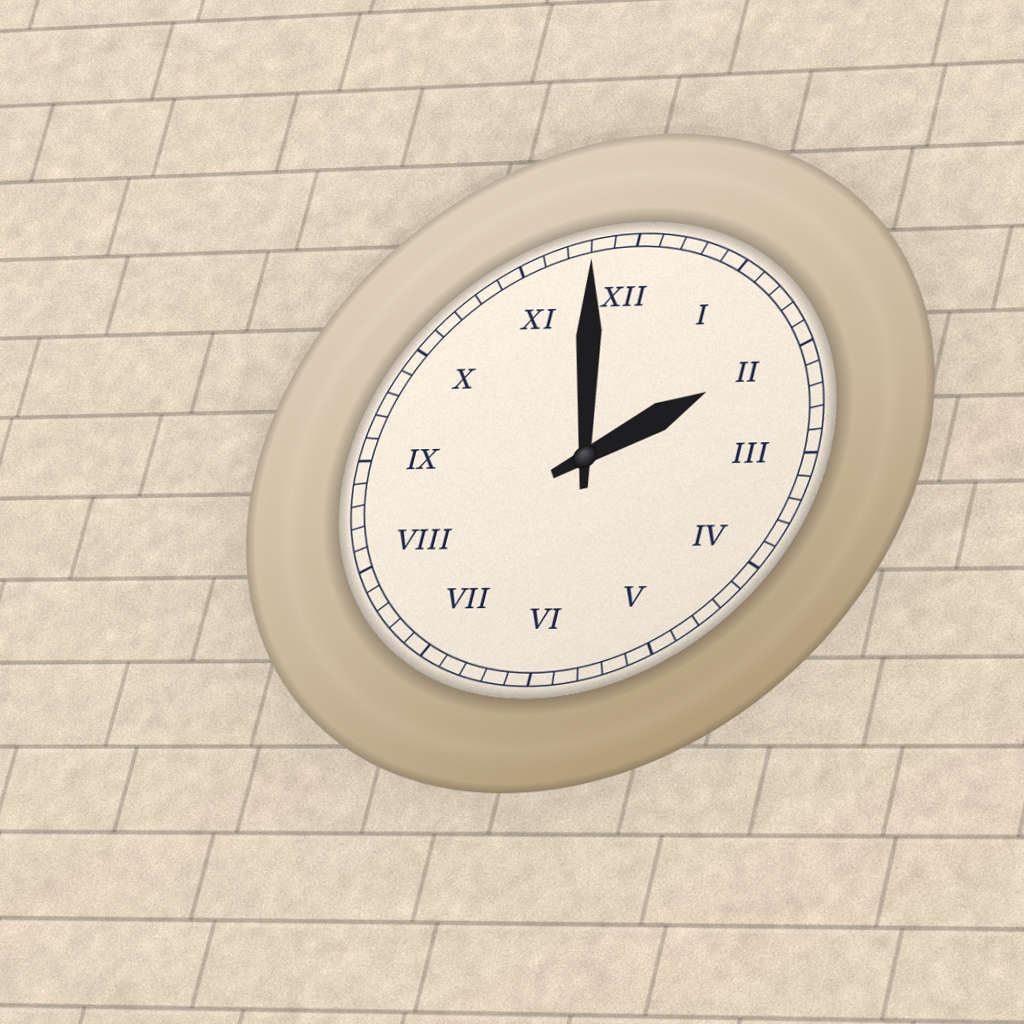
1:58
